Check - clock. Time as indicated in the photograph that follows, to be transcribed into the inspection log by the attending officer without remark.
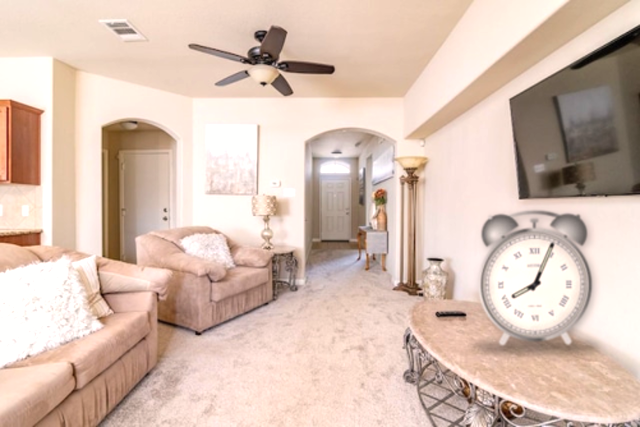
8:04
